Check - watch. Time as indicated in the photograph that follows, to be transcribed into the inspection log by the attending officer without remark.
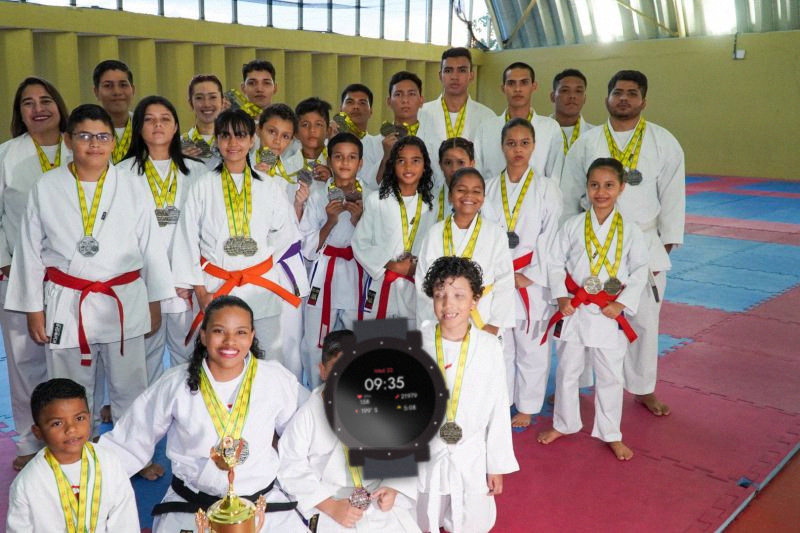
9:35
